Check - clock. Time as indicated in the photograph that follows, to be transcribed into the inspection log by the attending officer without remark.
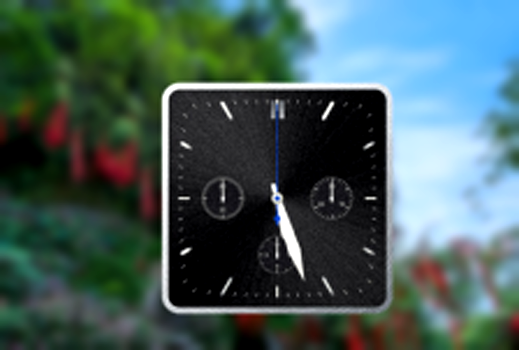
5:27
